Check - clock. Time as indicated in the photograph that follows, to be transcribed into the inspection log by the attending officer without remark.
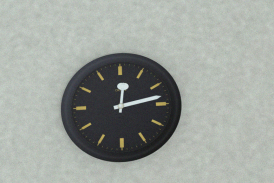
12:13
